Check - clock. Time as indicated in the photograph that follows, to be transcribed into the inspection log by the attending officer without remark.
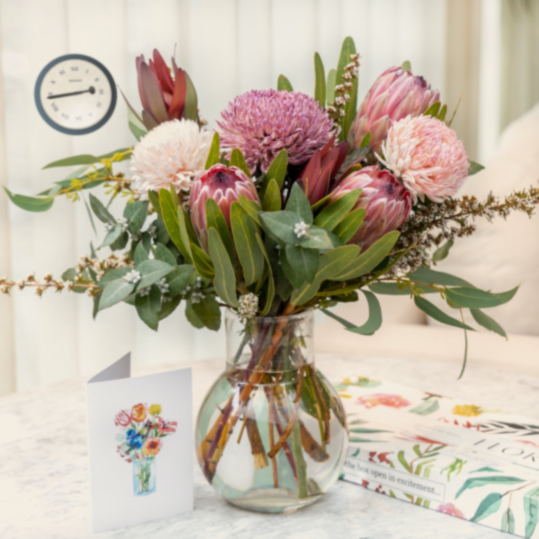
2:44
